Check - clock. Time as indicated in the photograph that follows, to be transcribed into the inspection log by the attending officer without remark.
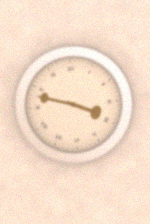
3:48
